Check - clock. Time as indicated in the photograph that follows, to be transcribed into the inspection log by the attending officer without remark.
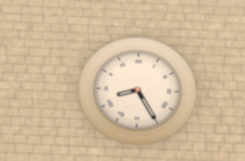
8:25
